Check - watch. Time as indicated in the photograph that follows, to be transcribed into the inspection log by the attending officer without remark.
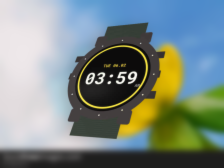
3:59
